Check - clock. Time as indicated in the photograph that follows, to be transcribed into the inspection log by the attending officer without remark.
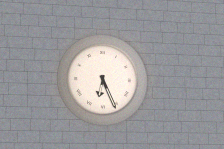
6:26
